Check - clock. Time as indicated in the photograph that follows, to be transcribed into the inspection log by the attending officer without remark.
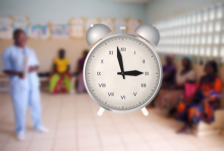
2:58
